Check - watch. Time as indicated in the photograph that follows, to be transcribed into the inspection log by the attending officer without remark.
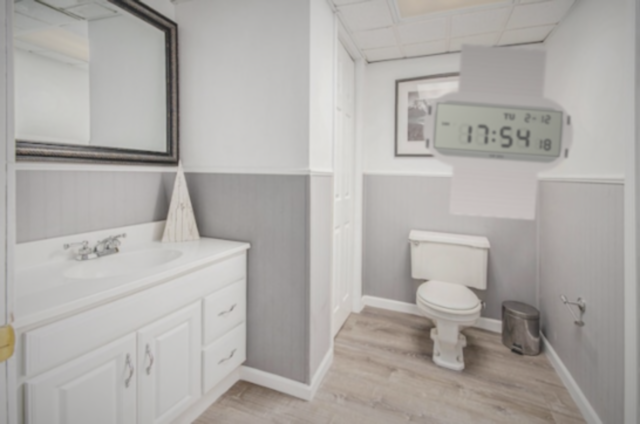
17:54
